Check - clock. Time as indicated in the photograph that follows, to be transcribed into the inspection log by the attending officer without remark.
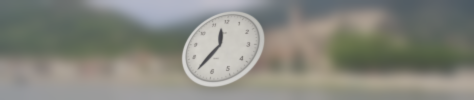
11:35
